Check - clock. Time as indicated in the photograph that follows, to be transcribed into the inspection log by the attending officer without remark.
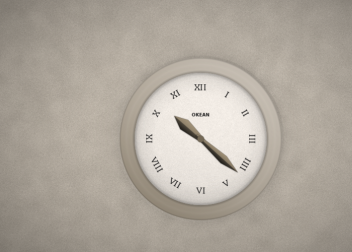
10:22
